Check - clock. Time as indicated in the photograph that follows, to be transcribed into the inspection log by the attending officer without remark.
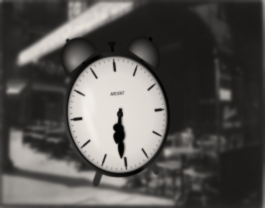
6:31
